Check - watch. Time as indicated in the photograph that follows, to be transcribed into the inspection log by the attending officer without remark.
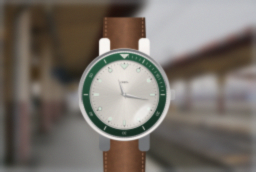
11:17
